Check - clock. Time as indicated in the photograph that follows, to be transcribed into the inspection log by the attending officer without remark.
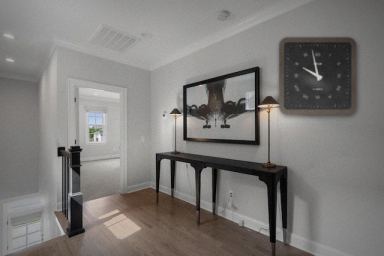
9:58
